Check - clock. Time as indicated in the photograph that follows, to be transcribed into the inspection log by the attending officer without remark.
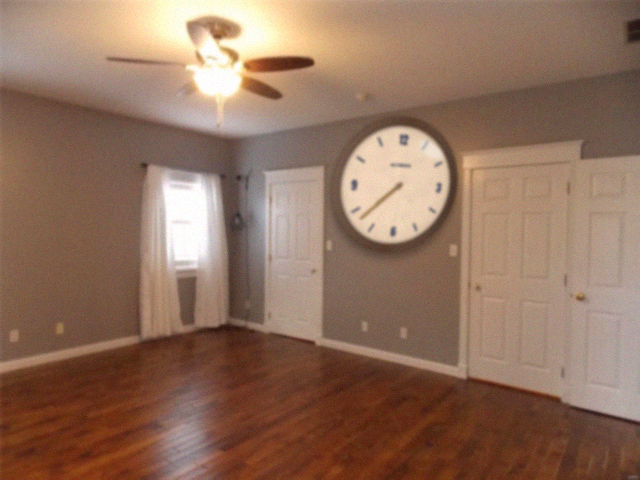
7:38
